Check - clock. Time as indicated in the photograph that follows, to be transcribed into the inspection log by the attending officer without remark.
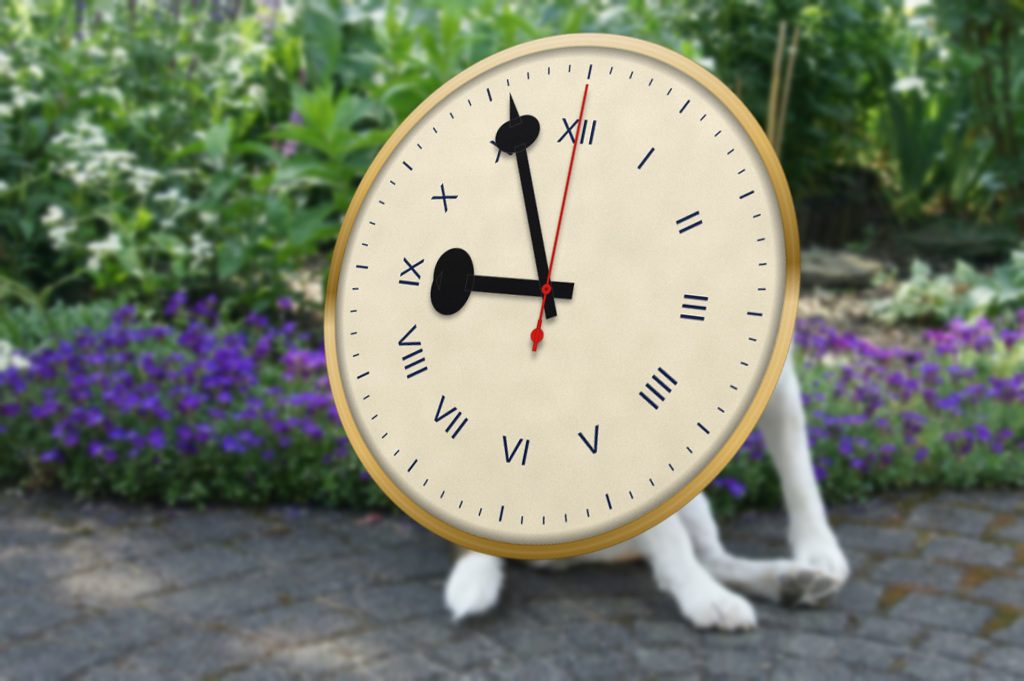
8:56:00
